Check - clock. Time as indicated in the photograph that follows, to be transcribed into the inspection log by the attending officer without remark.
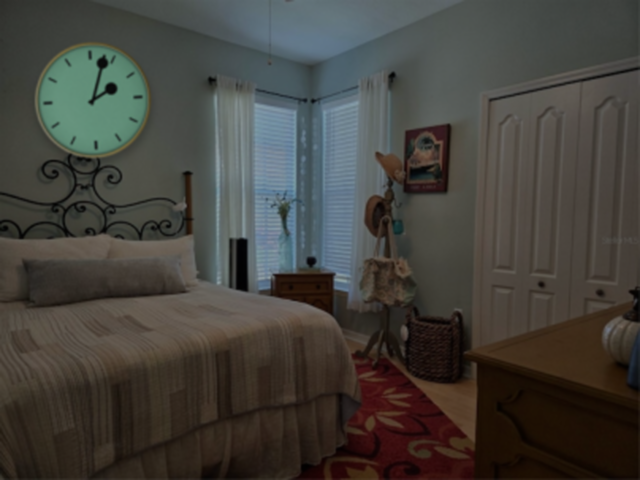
2:03
